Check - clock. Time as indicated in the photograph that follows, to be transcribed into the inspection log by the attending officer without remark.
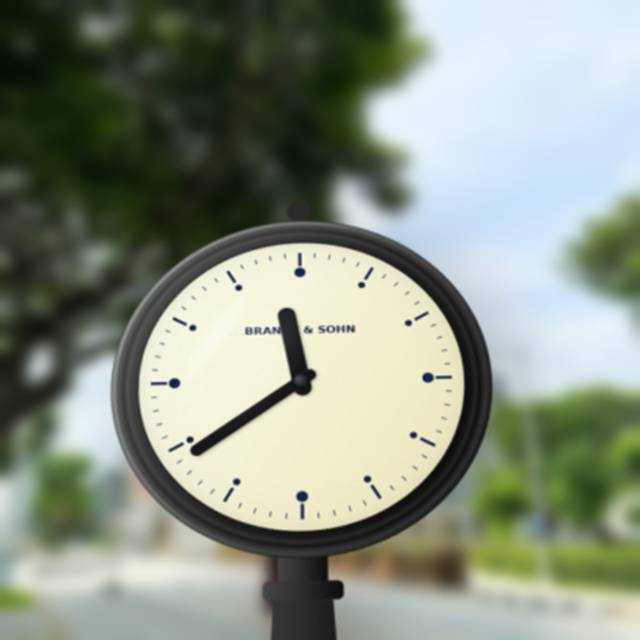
11:39
